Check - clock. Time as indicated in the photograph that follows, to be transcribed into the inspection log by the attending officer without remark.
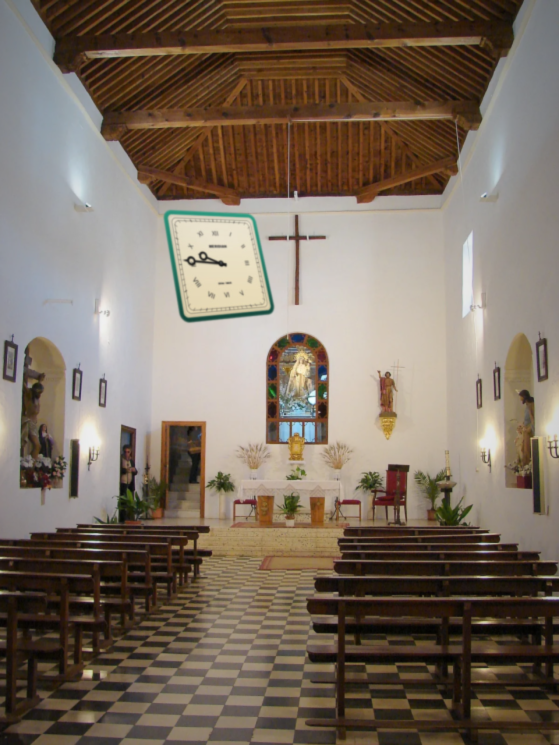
9:46
